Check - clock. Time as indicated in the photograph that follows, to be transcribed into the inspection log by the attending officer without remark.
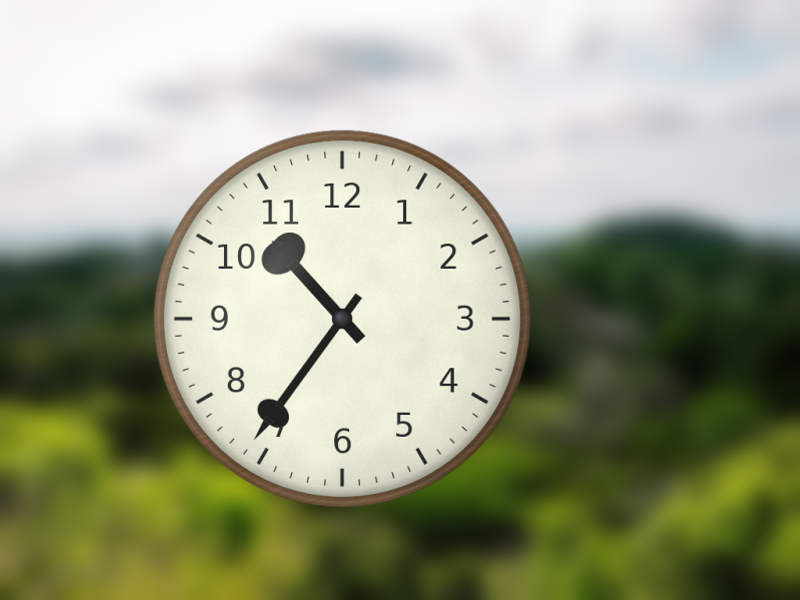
10:36
